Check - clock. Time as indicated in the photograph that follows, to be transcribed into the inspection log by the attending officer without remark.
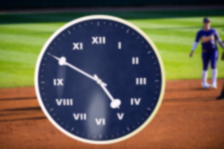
4:50
